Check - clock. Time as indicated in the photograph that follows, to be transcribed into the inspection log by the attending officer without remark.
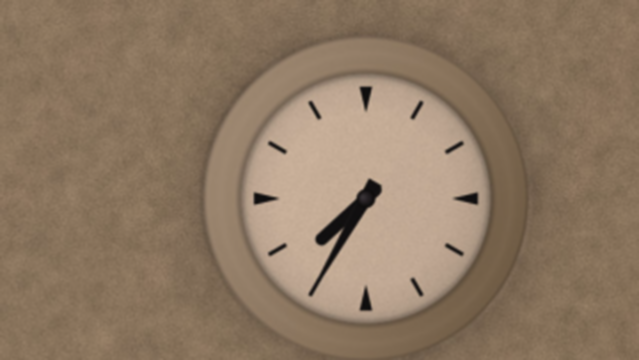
7:35
